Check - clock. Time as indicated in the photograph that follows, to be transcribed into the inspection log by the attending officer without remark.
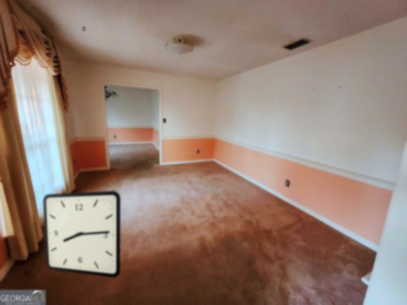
8:14
